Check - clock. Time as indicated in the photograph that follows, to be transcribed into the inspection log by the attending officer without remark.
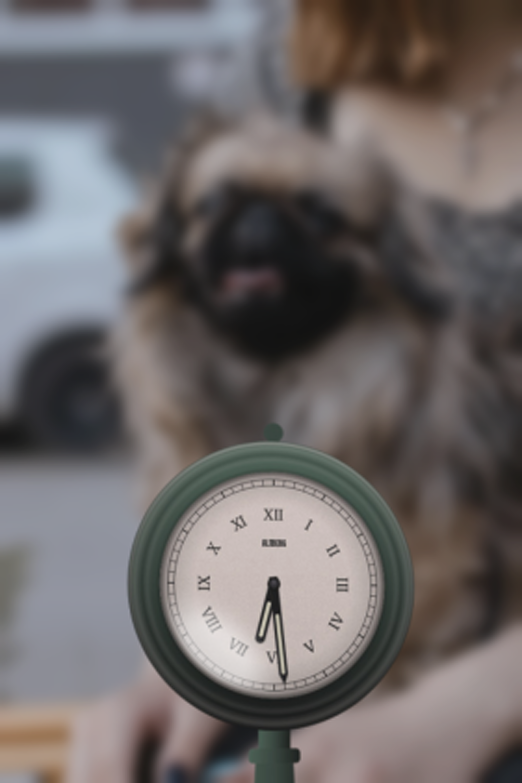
6:29
